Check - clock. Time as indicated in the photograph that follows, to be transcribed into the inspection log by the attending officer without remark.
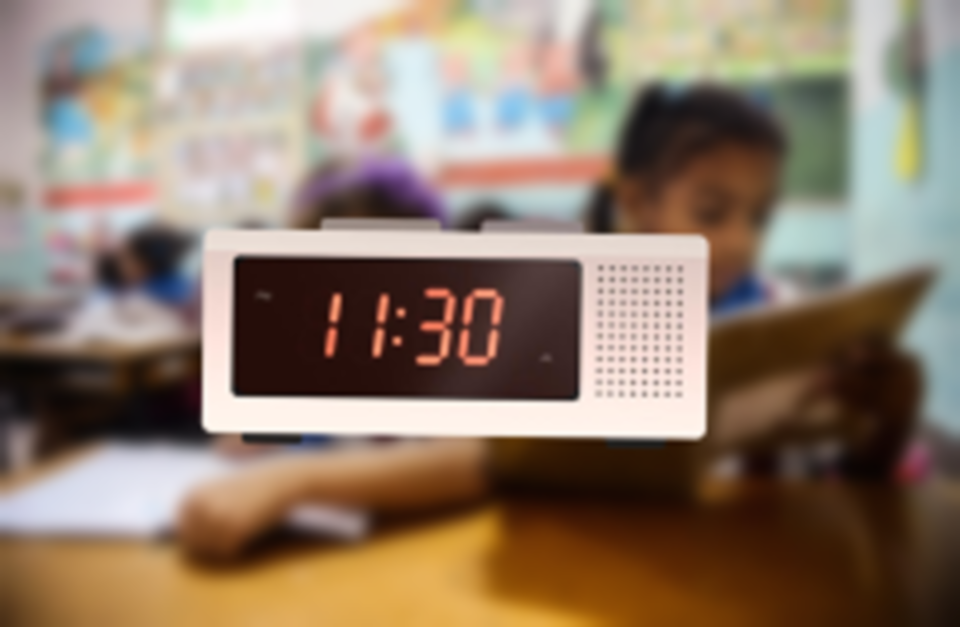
11:30
